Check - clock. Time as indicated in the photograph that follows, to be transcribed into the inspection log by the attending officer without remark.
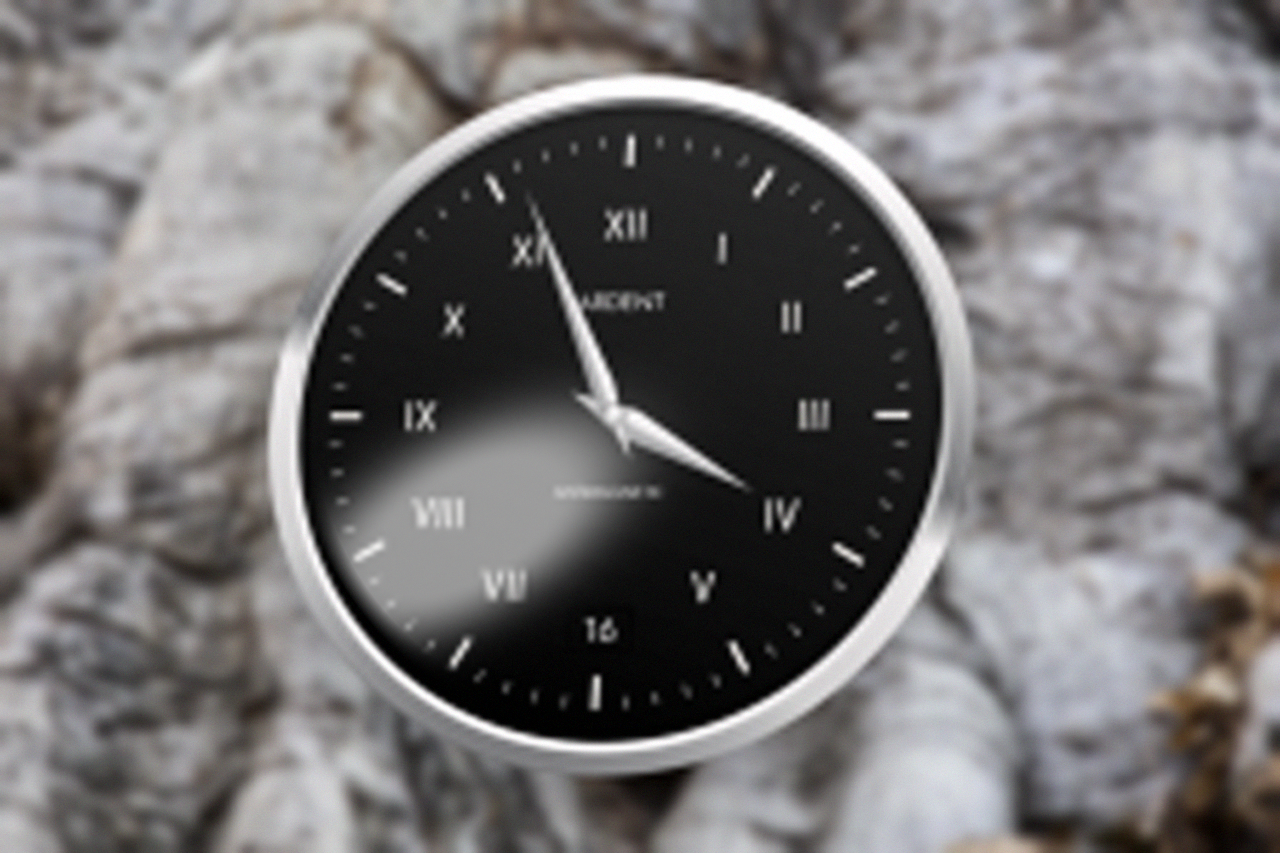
3:56
